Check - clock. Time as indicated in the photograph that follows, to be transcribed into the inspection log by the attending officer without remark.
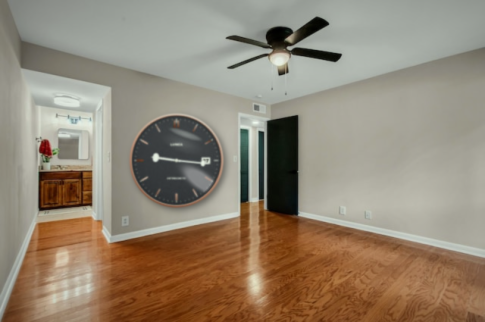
9:16
